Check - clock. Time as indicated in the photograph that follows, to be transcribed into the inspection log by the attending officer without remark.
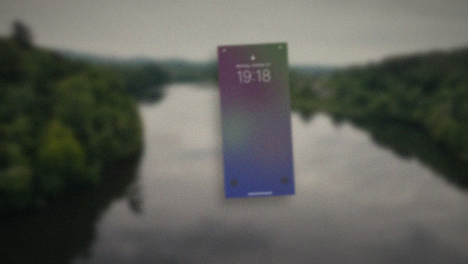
19:18
